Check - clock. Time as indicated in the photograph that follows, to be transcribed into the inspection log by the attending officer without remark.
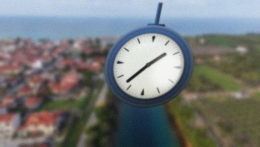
1:37
